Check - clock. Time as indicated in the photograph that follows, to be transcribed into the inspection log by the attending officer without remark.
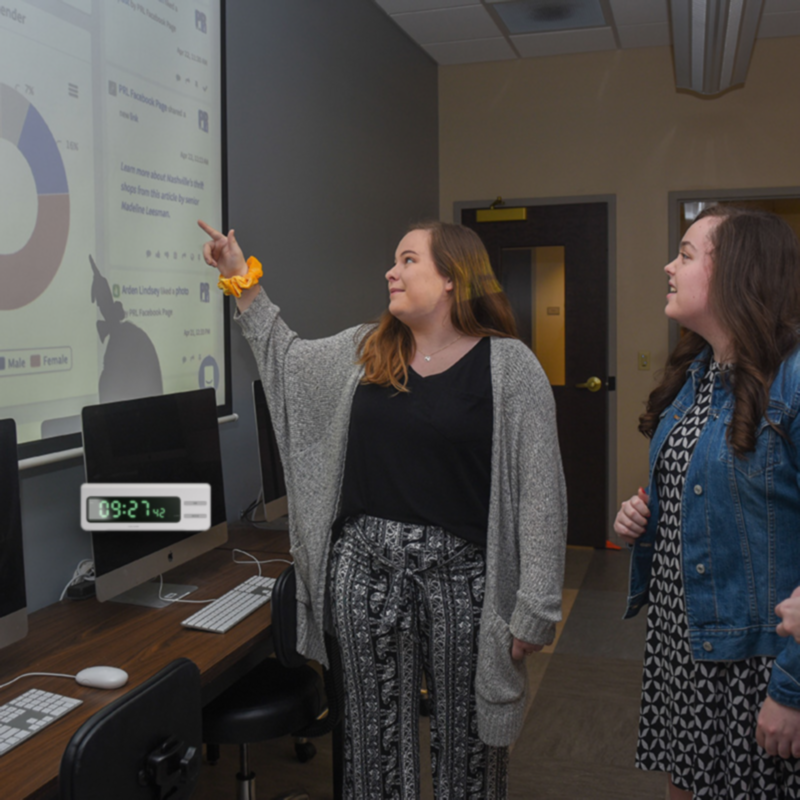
9:27
